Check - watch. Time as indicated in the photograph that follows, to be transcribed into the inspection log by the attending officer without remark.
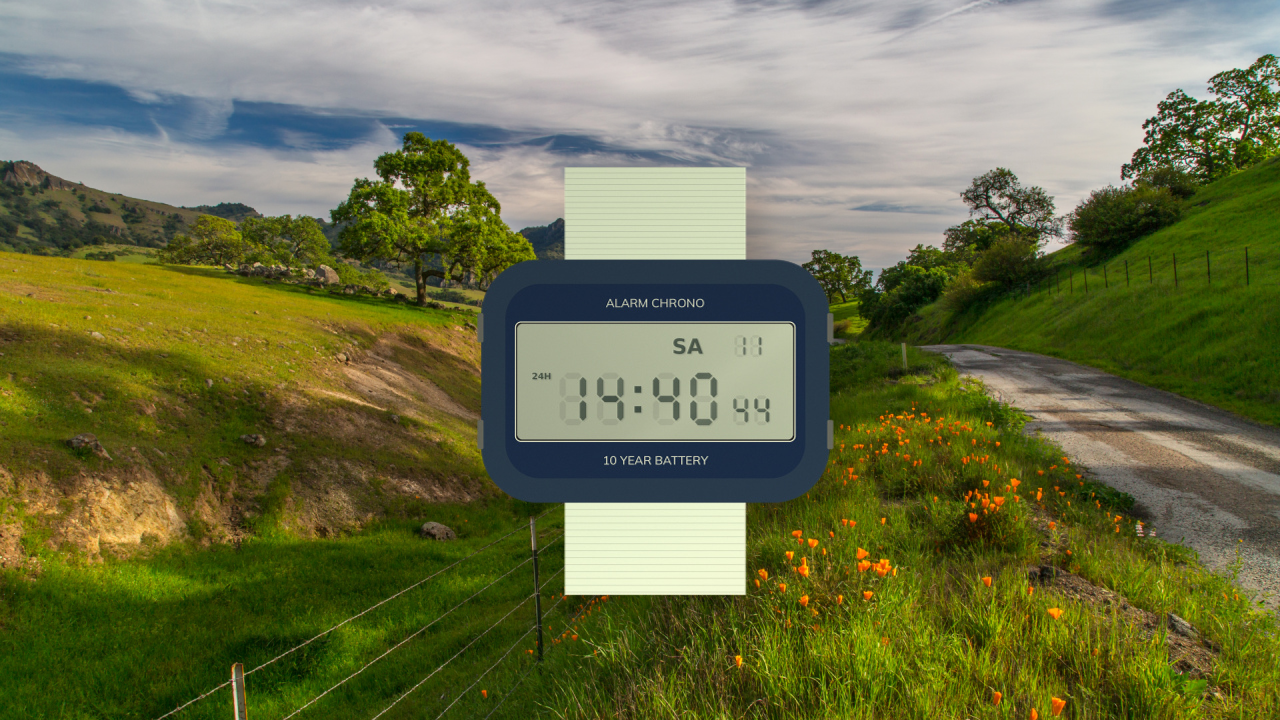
14:40:44
